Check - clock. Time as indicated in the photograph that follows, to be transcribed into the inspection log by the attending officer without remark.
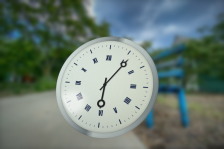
6:06
